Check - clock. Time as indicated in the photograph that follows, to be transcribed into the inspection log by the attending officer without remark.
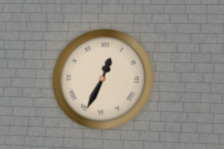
12:34
